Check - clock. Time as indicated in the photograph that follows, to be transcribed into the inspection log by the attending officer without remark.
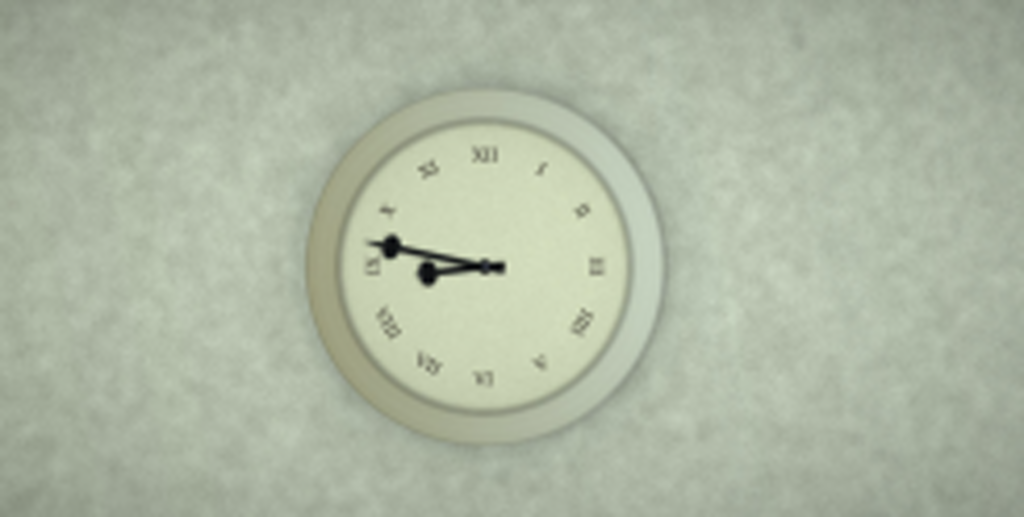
8:47
